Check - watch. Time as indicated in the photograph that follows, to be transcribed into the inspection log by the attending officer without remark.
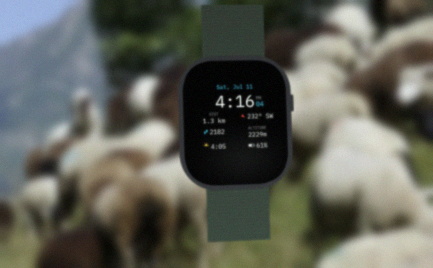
4:16
